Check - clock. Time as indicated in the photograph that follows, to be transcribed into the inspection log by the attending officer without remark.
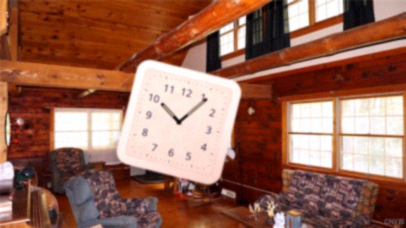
10:06
